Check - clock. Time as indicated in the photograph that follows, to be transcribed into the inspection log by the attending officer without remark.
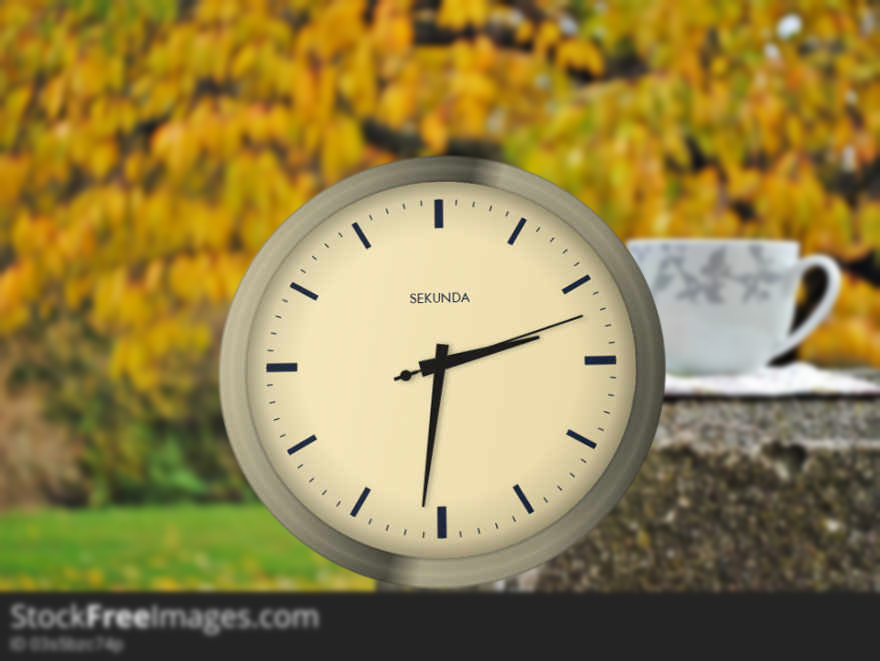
2:31:12
